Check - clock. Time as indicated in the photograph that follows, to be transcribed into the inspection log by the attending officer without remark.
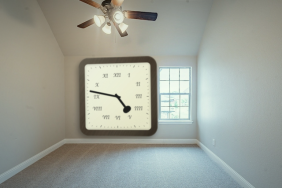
4:47
